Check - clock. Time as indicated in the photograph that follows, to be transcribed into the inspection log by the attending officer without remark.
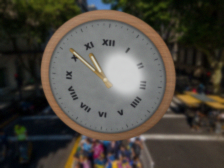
10:51
